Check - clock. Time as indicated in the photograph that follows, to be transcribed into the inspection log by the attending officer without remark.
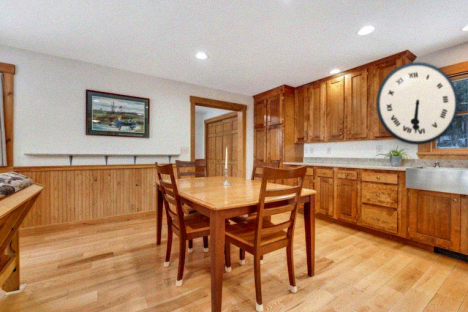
6:32
